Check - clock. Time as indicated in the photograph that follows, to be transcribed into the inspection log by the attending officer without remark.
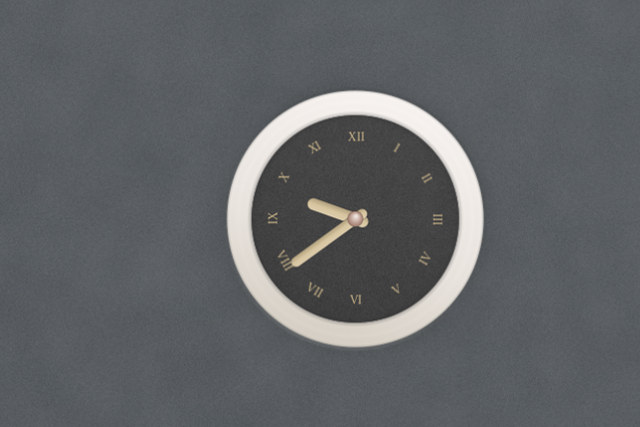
9:39
